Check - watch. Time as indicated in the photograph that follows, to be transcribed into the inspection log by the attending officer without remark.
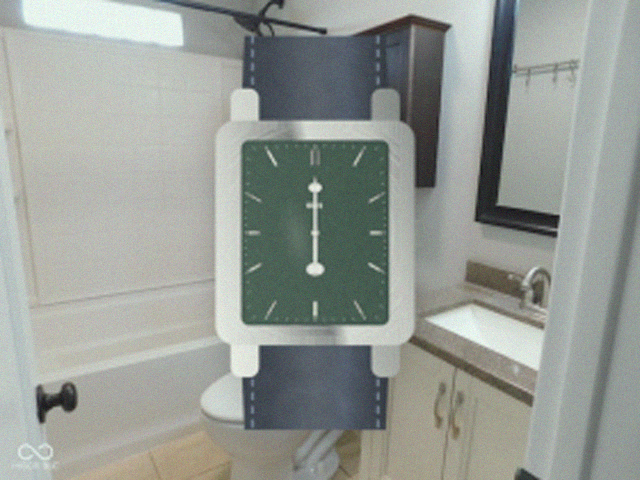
6:00
